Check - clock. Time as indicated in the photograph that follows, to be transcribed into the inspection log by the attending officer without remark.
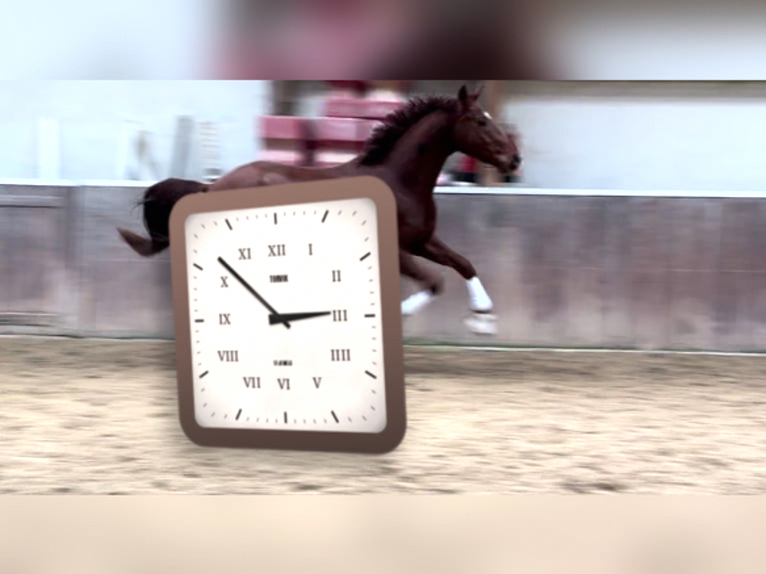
2:52
